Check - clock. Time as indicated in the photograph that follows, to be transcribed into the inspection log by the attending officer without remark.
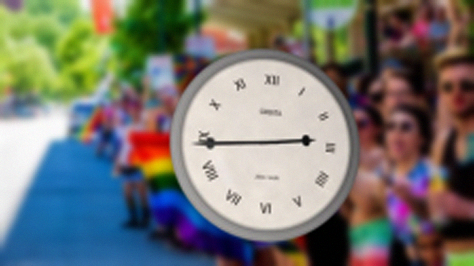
2:44
